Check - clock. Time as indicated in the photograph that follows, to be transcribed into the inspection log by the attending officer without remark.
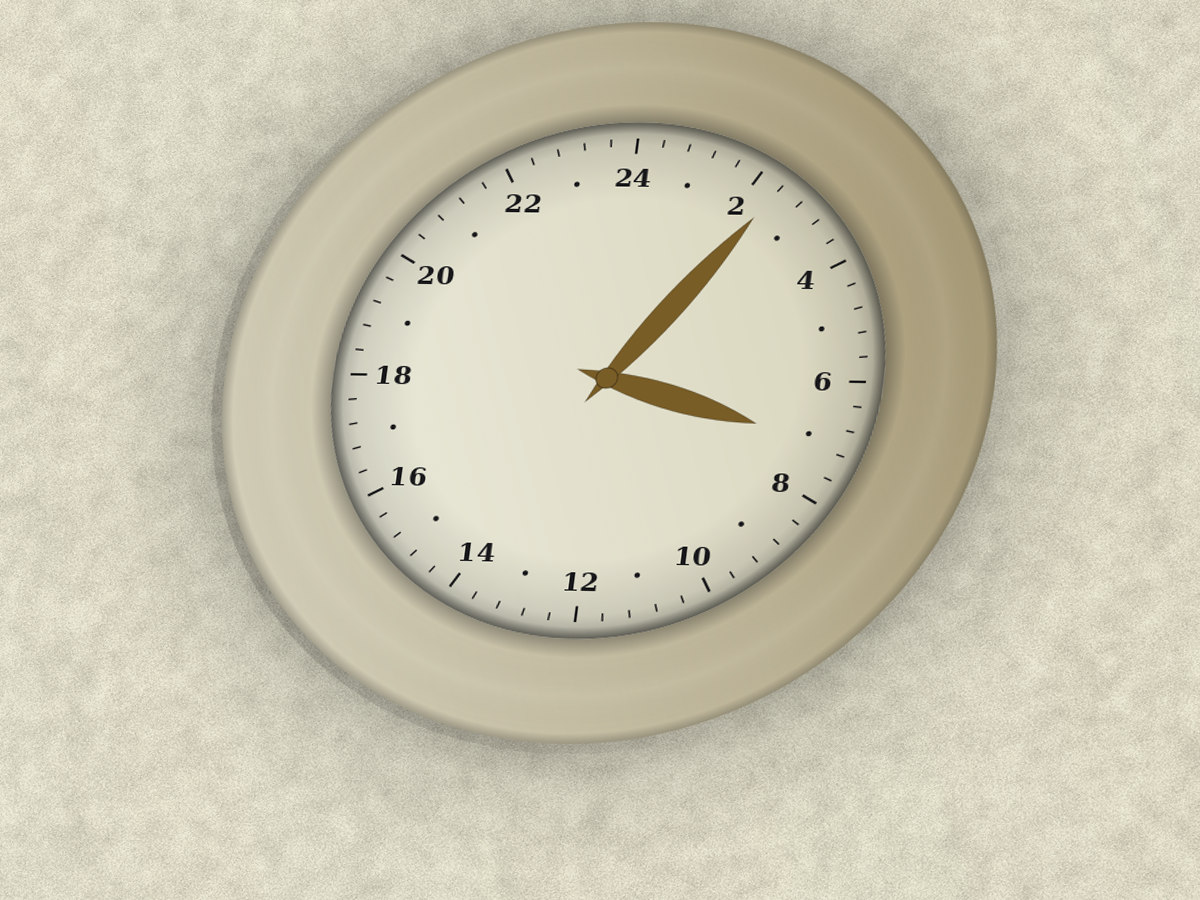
7:06
